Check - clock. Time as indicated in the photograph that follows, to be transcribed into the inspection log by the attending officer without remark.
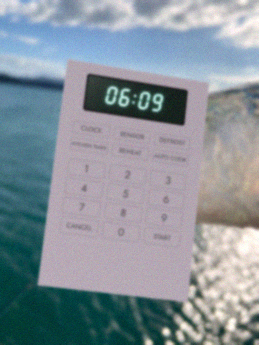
6:09
